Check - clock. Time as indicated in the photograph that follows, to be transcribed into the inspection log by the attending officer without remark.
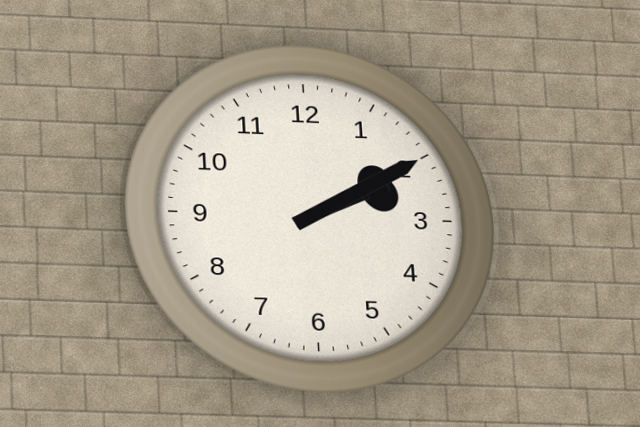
2:10
